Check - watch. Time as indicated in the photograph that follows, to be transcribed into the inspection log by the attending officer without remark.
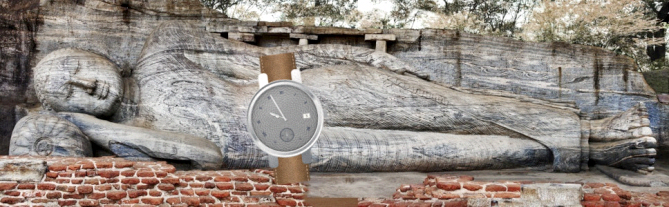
9:56
